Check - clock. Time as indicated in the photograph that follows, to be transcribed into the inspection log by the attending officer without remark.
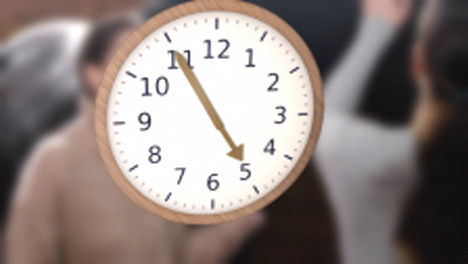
4:55
